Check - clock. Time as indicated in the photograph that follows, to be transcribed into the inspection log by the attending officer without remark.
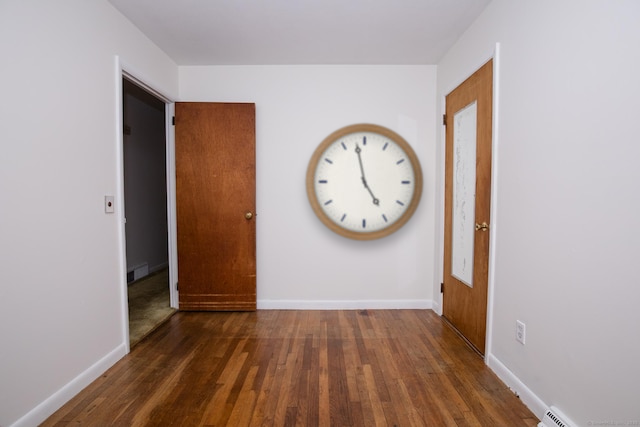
4:58
